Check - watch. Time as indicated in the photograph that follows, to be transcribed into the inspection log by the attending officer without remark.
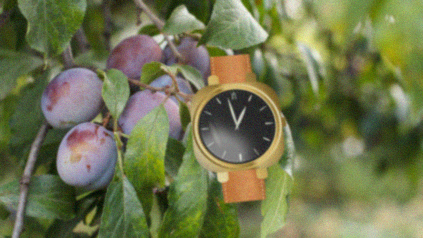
12:58
